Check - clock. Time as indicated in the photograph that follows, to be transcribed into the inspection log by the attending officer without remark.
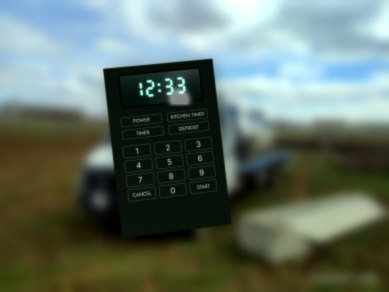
12:33
